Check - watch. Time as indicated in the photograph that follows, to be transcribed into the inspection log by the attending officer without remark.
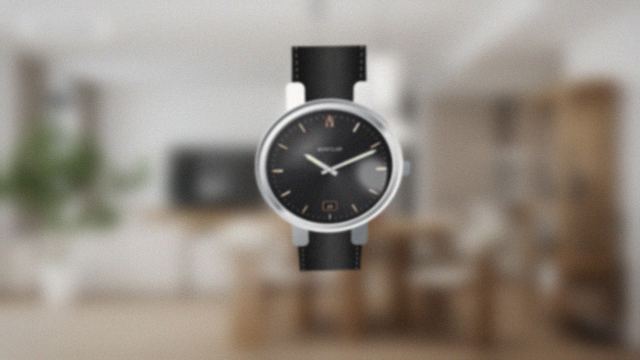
10:11
